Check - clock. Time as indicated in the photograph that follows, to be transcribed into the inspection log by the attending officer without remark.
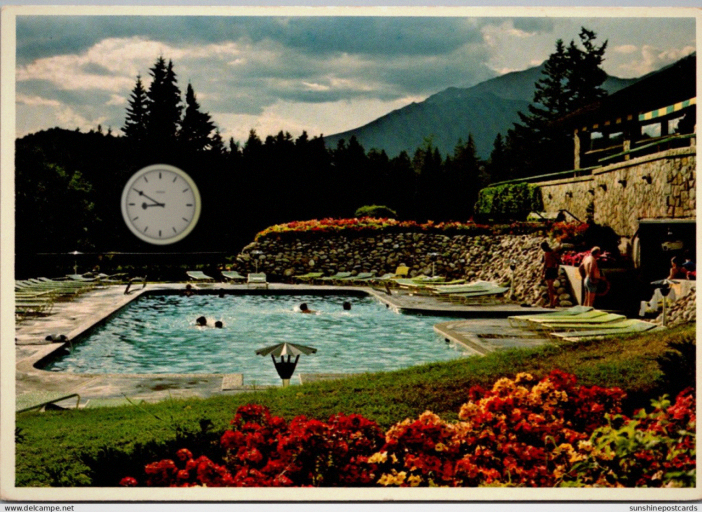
8:50
